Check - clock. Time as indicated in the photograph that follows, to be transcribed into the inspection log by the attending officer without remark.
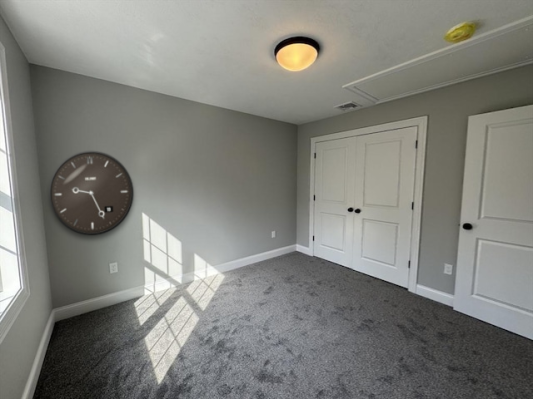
9:26
